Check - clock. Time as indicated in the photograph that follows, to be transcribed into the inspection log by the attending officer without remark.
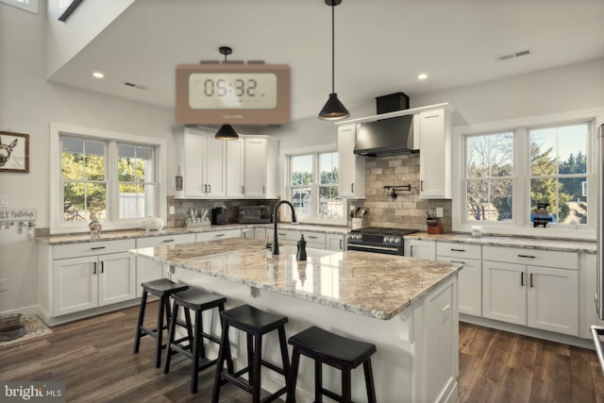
5:32
